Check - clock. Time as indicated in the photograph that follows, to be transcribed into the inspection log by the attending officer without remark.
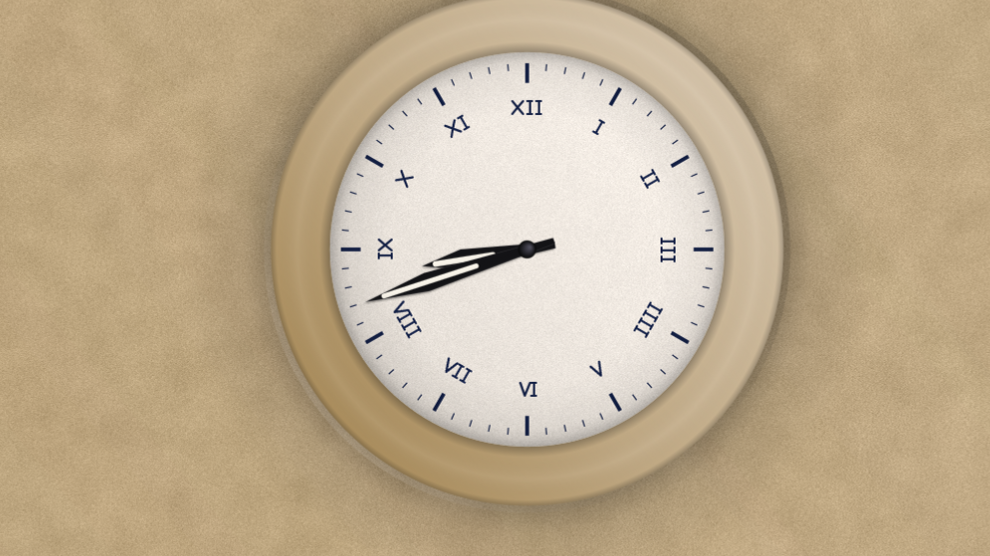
8:42
